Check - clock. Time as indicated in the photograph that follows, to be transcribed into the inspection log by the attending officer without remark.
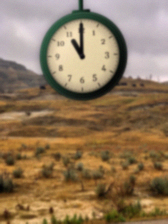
11:00
